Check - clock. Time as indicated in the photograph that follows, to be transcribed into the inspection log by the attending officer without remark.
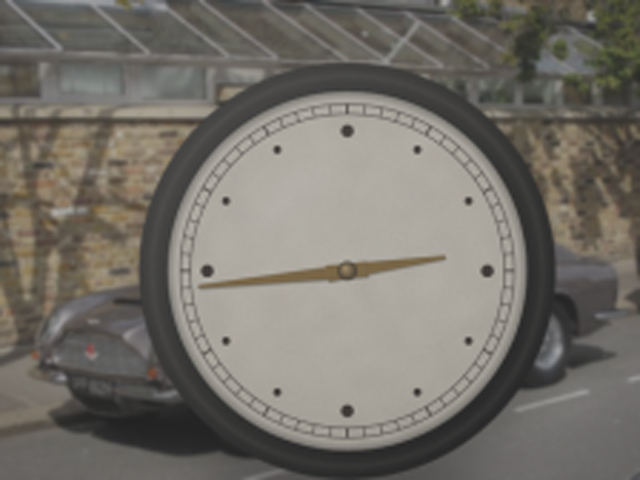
2:44
